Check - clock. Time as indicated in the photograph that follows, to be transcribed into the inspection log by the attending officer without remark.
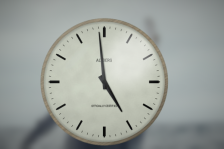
4:59
